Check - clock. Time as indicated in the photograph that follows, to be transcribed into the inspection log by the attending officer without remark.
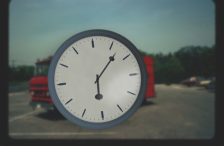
6:07
